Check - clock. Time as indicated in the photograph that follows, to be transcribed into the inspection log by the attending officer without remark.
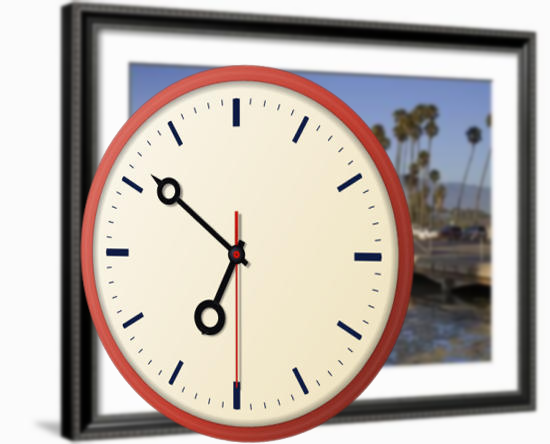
6:51:30
